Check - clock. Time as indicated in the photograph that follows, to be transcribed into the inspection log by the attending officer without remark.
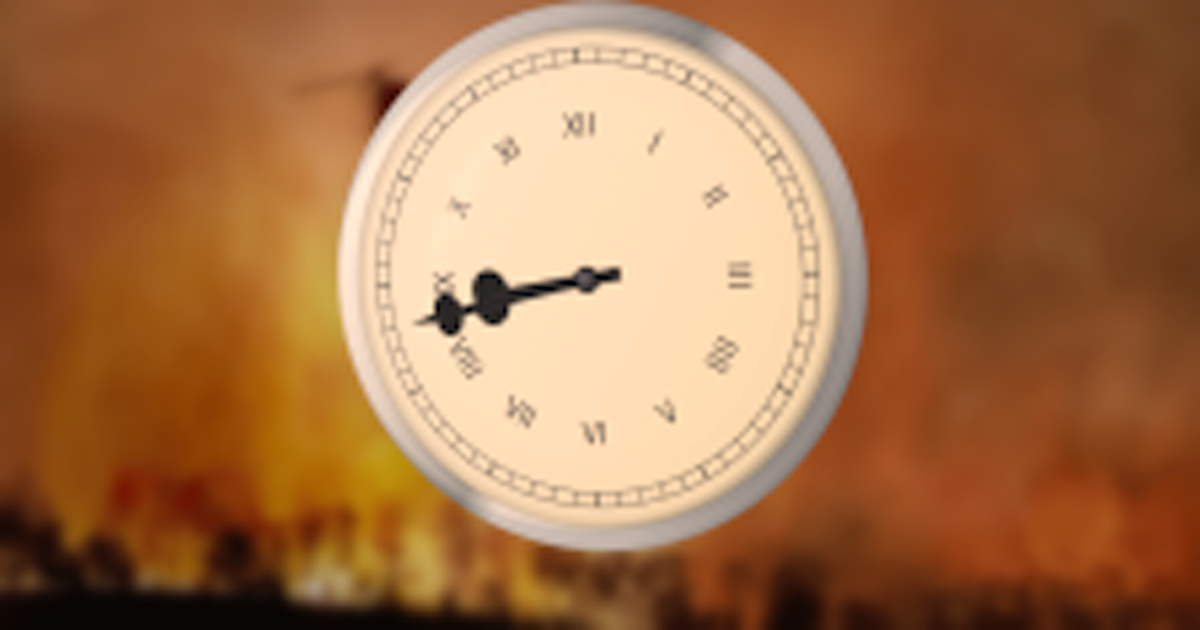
8:43
